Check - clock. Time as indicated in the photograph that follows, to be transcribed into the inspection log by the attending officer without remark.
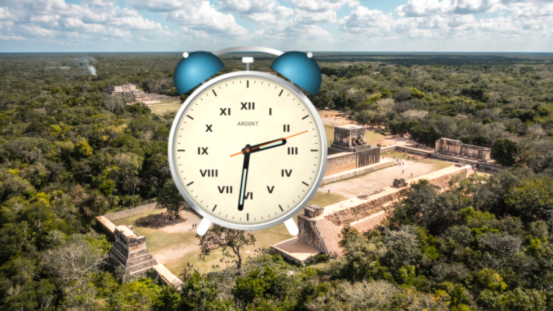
2:31:12
